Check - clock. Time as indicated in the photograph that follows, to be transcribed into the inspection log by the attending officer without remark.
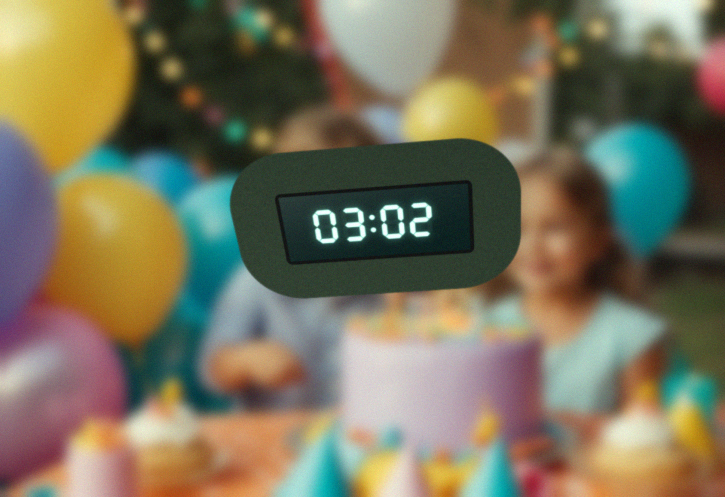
3:02
